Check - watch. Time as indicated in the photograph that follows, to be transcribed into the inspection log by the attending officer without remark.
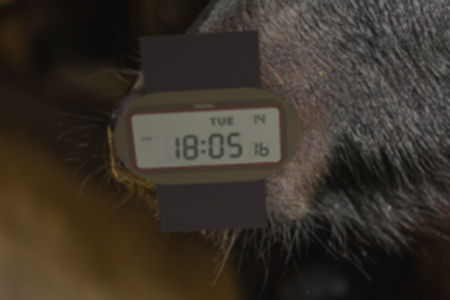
18:05:16
